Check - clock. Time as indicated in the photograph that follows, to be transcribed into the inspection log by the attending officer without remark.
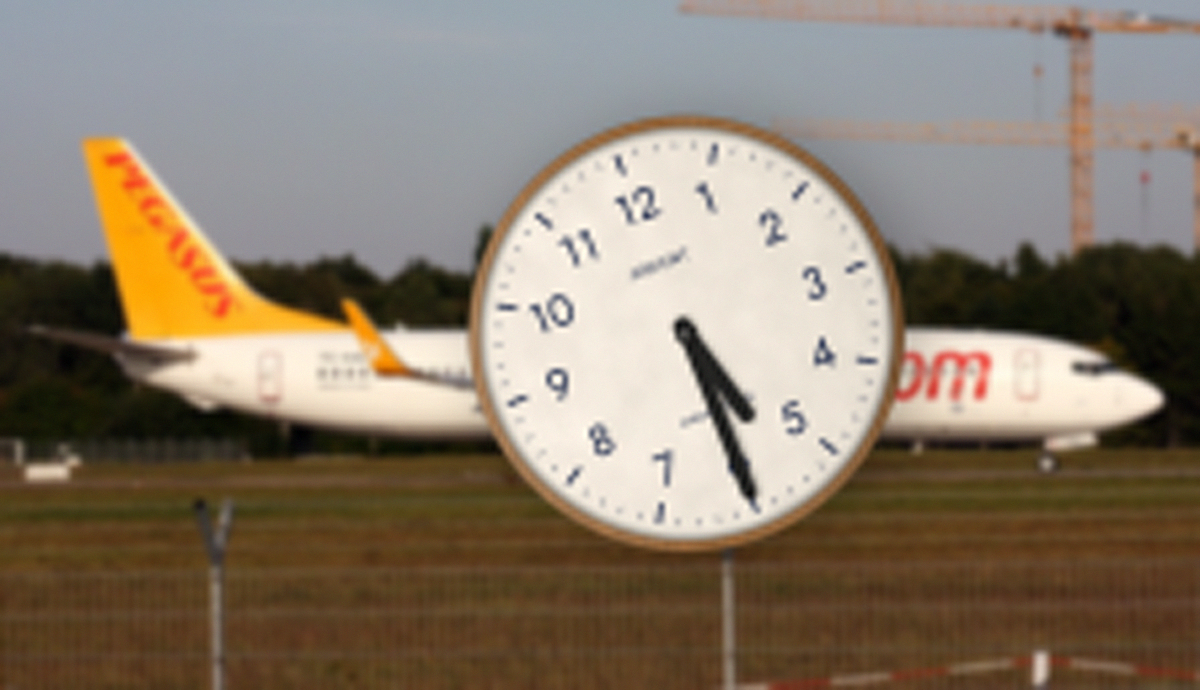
5:30
